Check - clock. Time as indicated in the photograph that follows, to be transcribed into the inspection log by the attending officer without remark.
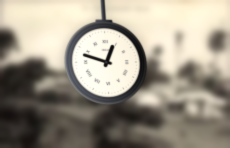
12:48
